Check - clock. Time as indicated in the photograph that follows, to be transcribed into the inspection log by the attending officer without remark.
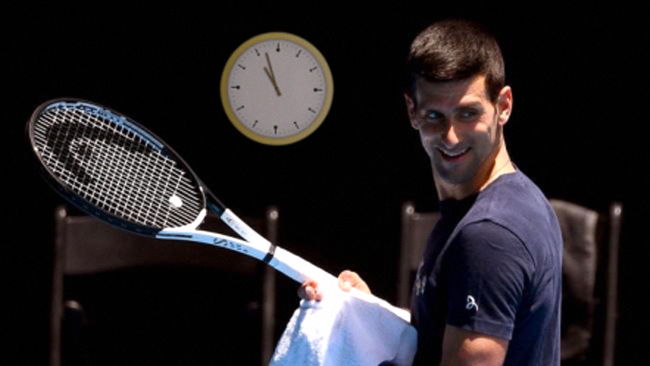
10:57
